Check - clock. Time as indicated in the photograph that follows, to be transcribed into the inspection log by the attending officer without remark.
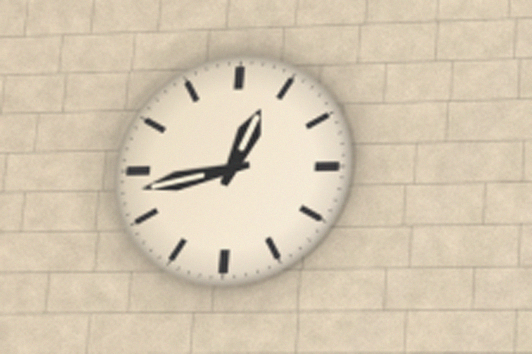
12:43
